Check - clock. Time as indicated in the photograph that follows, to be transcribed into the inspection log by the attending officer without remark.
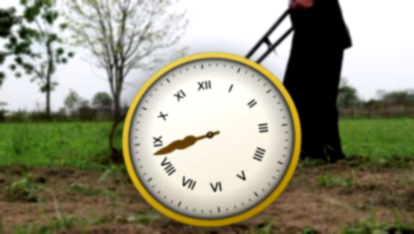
8:43
